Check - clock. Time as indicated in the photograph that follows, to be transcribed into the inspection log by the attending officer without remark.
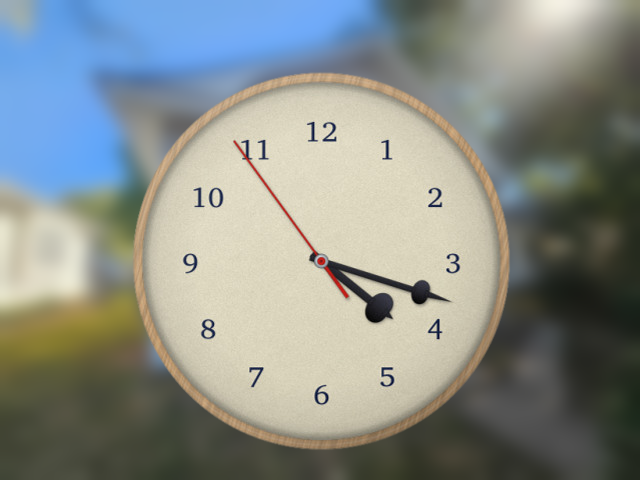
4:17:54
